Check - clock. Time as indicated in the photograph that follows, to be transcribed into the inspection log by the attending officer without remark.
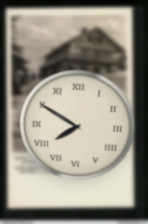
7:50
